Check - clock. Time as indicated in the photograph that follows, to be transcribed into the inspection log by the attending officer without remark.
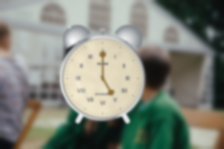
5:00
